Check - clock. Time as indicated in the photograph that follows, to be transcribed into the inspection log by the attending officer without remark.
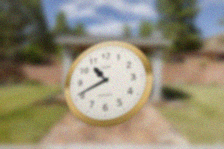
10:41
